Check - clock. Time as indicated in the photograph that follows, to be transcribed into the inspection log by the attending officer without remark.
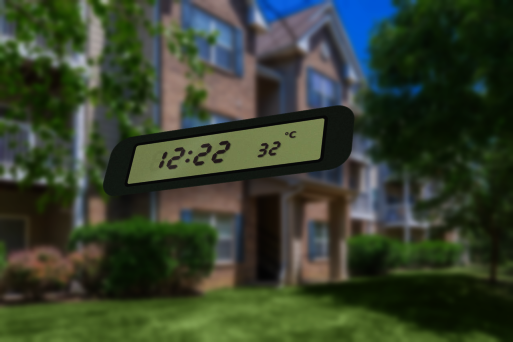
12:22
